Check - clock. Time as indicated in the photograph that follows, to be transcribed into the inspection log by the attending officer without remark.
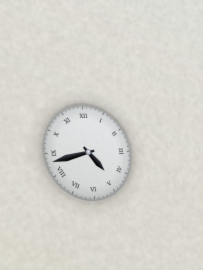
4:43
